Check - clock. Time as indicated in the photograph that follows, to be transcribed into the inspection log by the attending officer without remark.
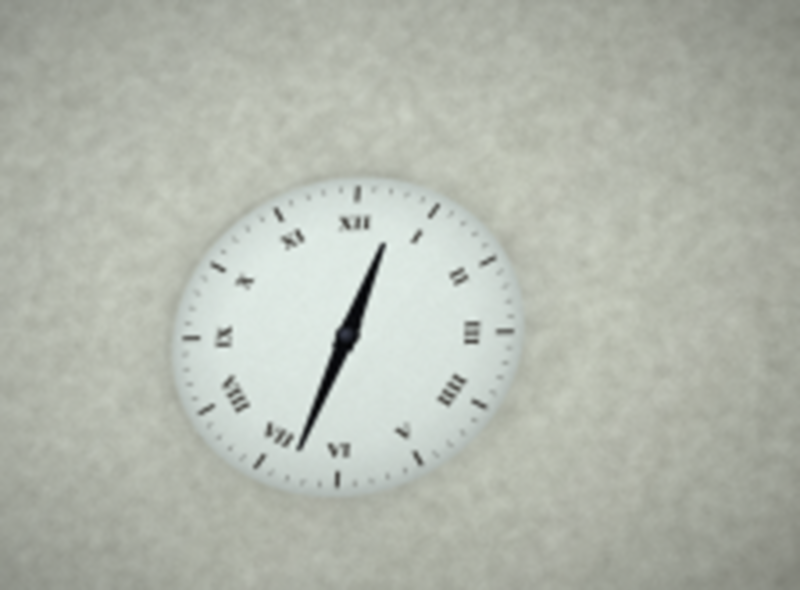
12:33
